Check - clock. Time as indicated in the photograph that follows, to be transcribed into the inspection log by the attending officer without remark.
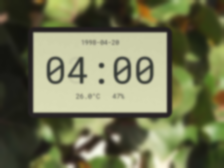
4:00
